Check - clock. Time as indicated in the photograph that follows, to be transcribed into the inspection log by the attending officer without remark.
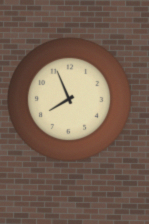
7:56
